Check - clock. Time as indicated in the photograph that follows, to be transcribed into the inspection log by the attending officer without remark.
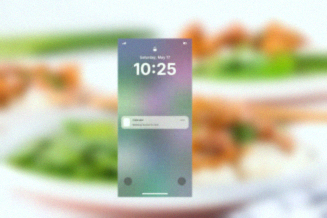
10:25
